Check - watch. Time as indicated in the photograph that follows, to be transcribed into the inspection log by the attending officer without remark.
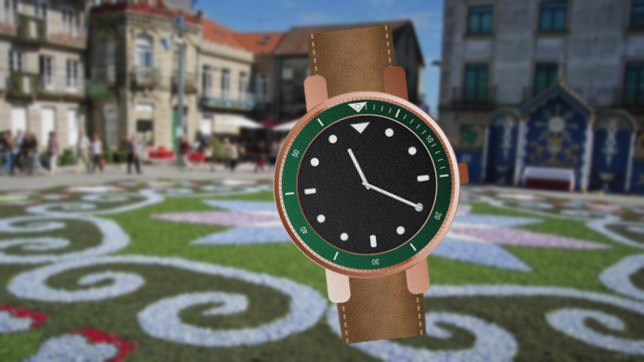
11:20
